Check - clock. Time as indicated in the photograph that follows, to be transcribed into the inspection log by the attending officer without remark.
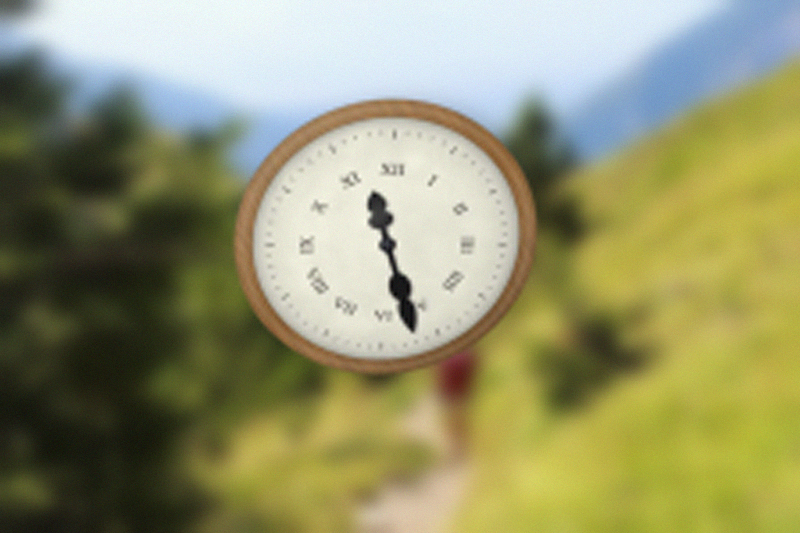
11:27
